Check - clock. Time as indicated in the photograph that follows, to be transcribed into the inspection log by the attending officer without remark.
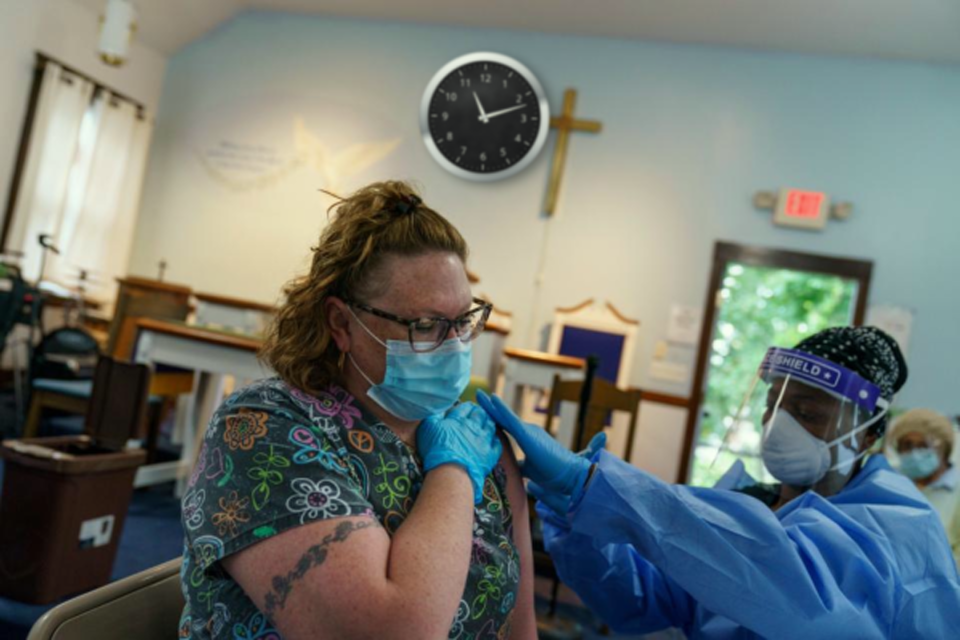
11:12
